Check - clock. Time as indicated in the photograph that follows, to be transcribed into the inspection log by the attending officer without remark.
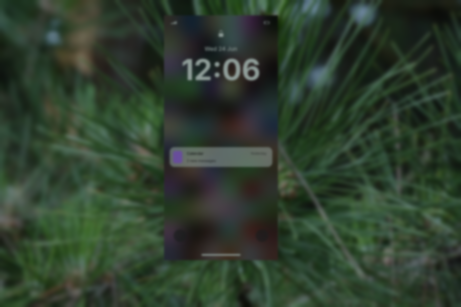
12:06
